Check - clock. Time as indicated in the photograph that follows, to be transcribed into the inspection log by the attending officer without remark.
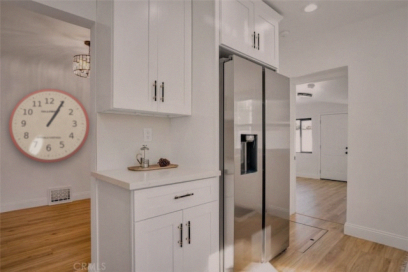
1:05
